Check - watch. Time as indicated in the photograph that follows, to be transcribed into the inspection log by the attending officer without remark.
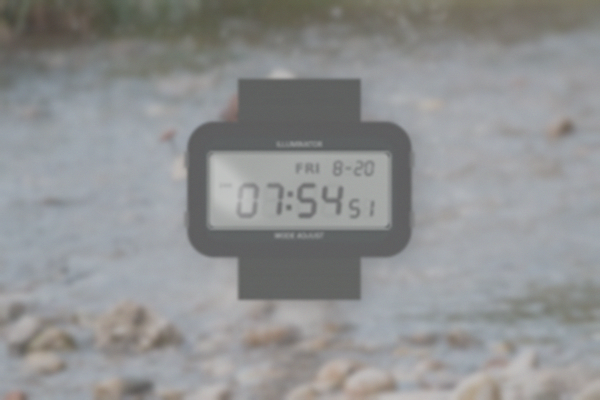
7:54:51
